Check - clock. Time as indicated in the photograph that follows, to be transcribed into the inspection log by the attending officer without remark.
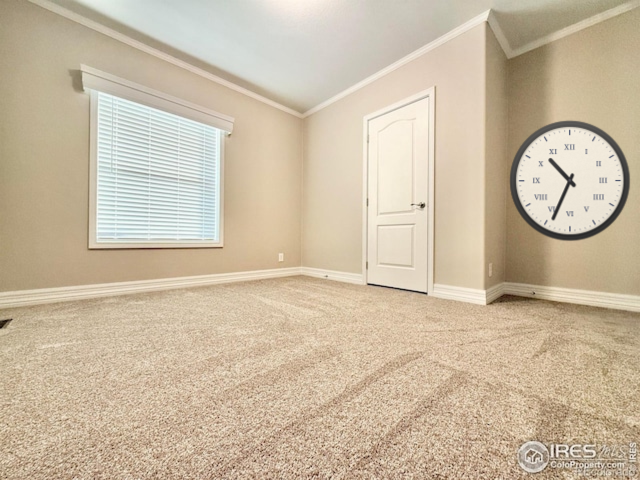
10:34
